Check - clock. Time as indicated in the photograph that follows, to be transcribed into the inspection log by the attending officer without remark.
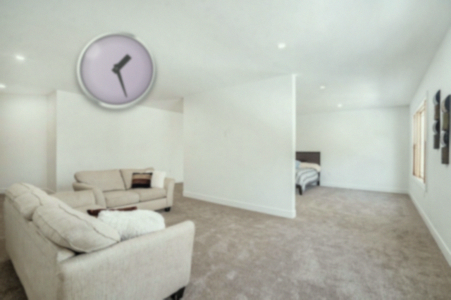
1:27
